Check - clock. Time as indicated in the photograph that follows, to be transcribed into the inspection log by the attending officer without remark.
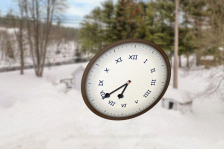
6:39
